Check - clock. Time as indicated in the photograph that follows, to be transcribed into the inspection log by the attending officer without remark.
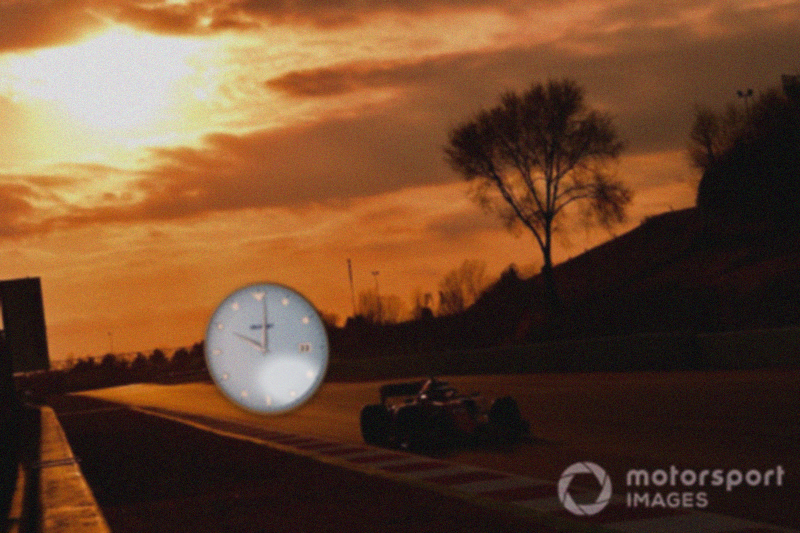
10:01
